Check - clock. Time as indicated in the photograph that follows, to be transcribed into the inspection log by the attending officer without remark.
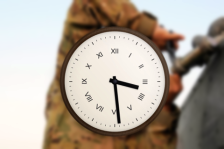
3:29
